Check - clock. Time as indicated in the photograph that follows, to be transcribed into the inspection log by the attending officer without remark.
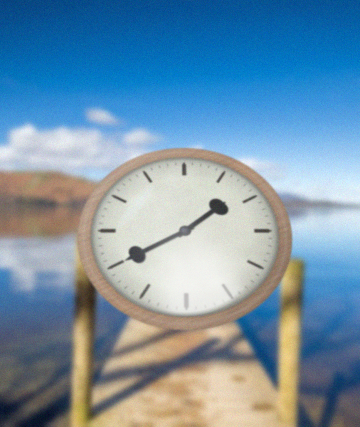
1:40
